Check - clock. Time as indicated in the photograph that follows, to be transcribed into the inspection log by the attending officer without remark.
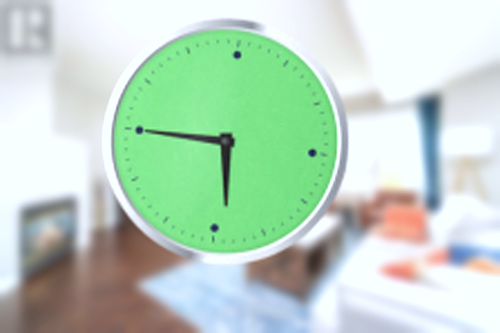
5:45
